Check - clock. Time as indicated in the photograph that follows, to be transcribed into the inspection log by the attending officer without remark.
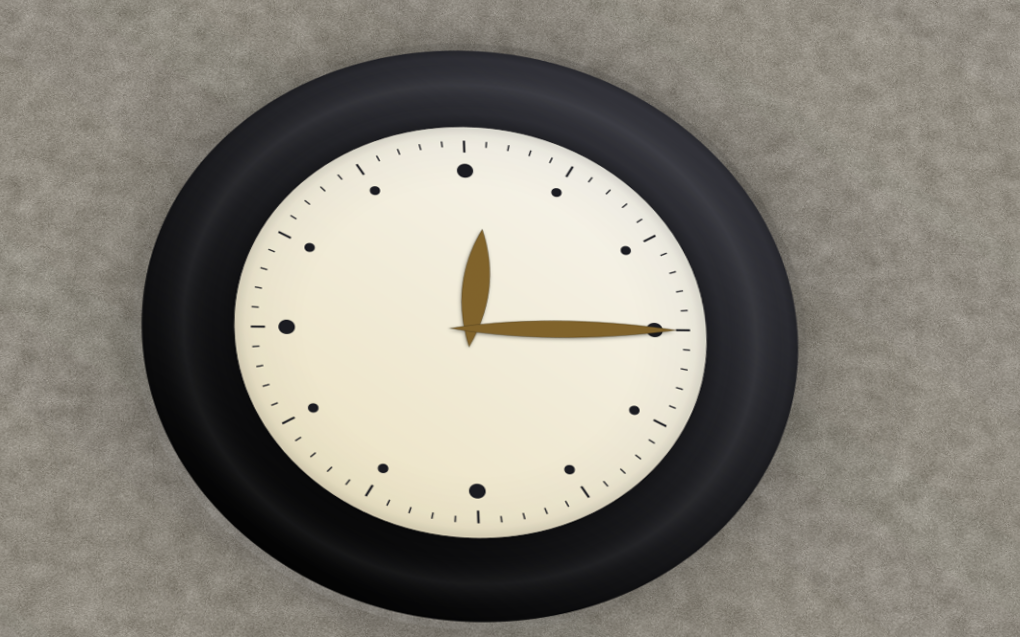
12:15
